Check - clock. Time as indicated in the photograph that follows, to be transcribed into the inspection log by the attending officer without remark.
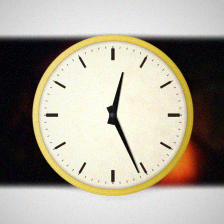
12:26
